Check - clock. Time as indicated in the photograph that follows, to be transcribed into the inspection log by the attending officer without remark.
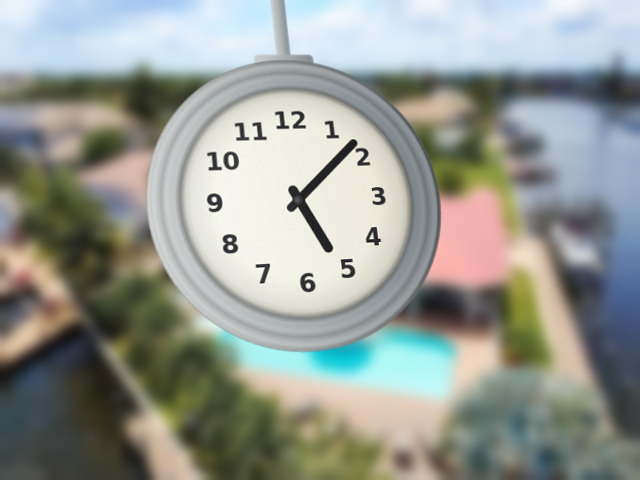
5:08
